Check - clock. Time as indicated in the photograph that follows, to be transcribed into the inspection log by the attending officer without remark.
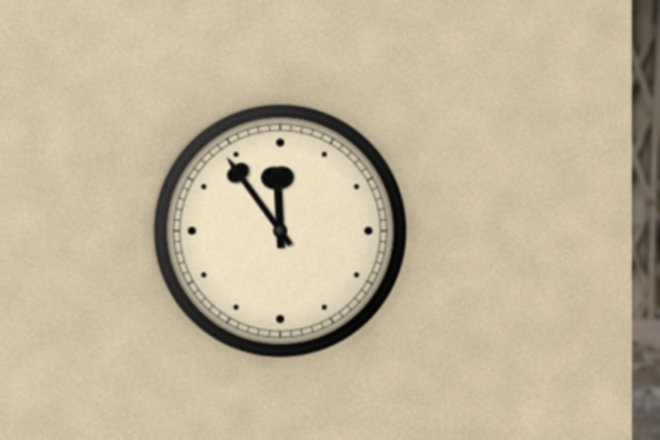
11:54
